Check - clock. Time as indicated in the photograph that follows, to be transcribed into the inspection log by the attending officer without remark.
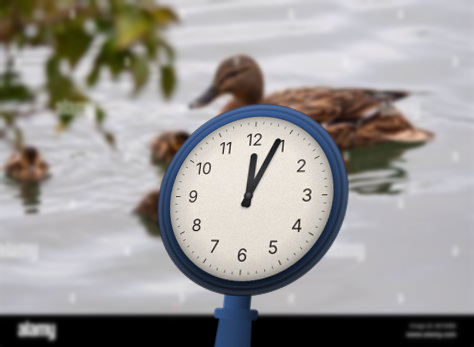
12:04
